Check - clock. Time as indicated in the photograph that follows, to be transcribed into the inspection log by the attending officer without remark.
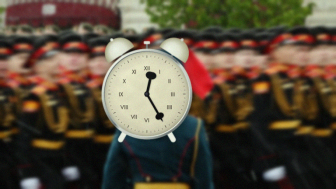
12:25
